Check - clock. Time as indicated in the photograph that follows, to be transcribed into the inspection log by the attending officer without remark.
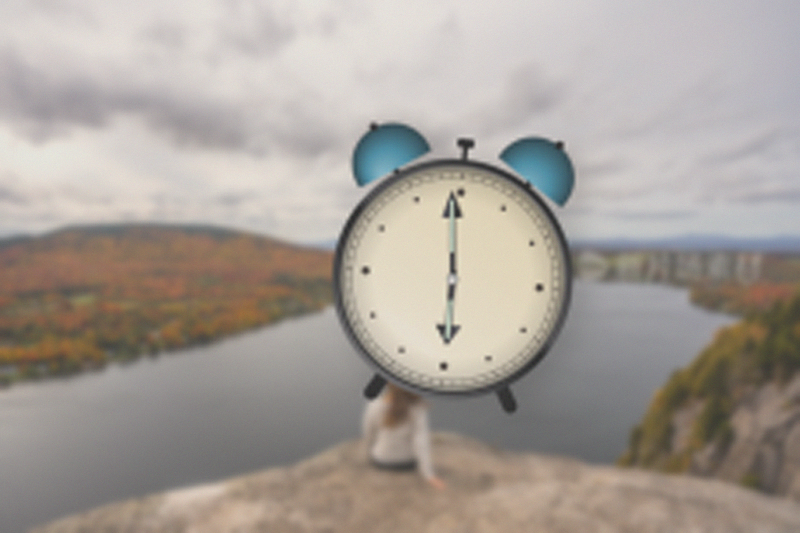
5:59
